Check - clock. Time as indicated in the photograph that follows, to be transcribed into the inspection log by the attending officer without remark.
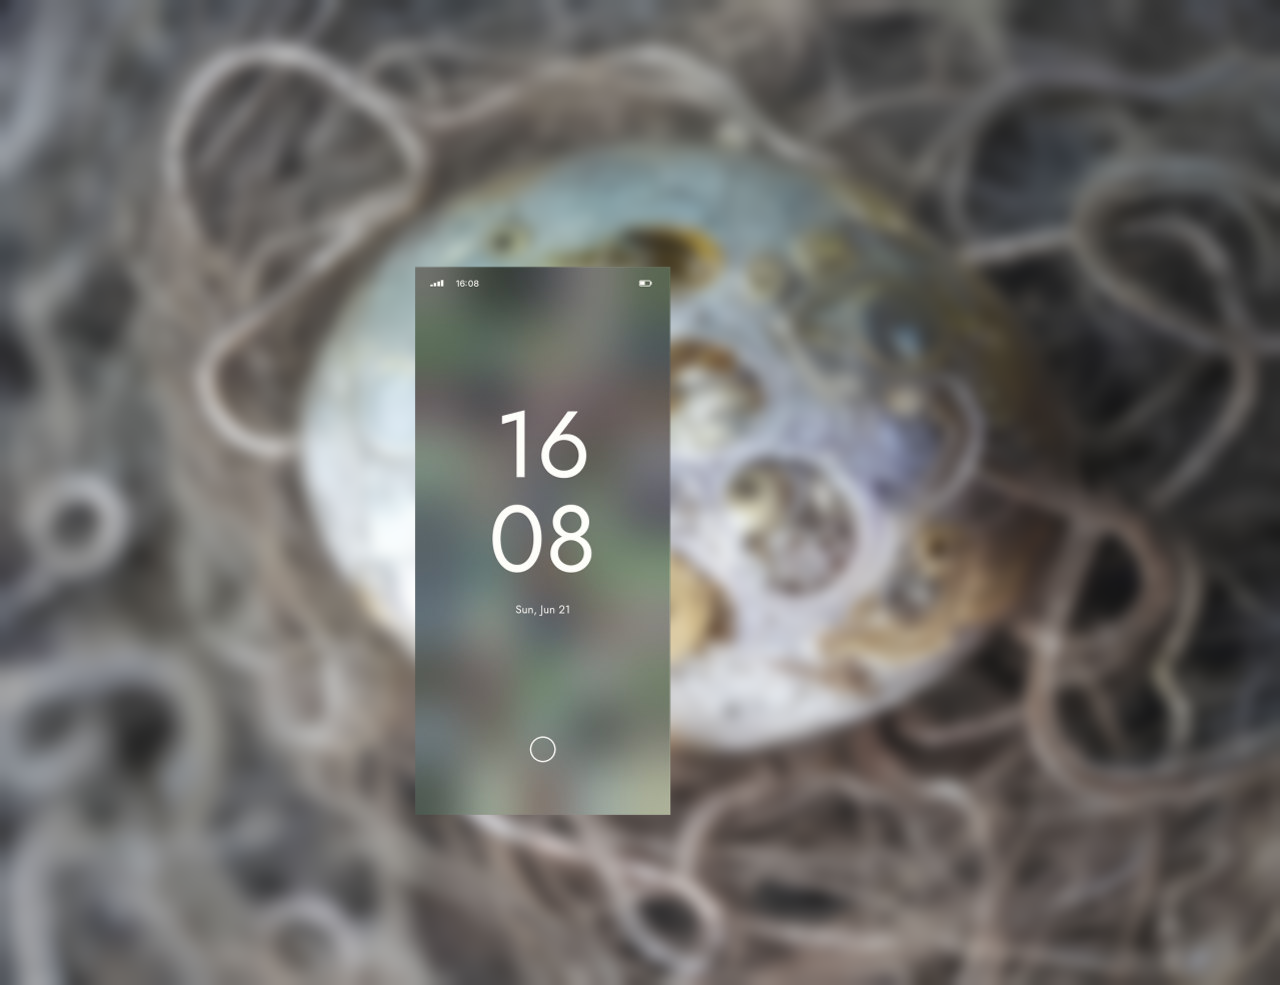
16:08
